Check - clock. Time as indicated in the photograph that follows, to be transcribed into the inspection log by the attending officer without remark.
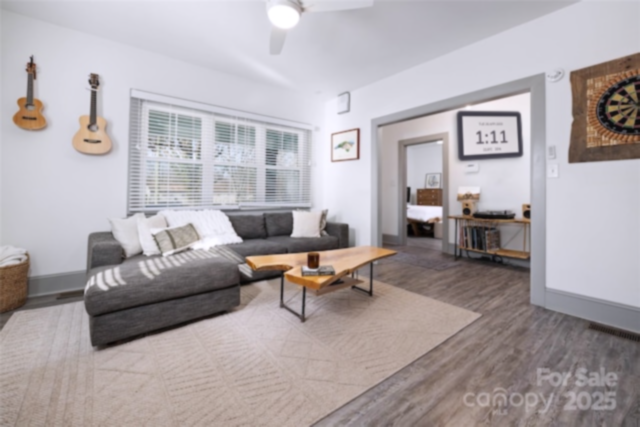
1:11
